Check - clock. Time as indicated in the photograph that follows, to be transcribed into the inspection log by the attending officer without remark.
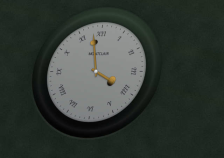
3:58
